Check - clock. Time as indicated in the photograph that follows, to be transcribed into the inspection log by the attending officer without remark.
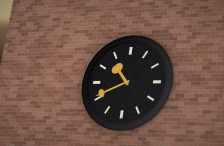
10:41
